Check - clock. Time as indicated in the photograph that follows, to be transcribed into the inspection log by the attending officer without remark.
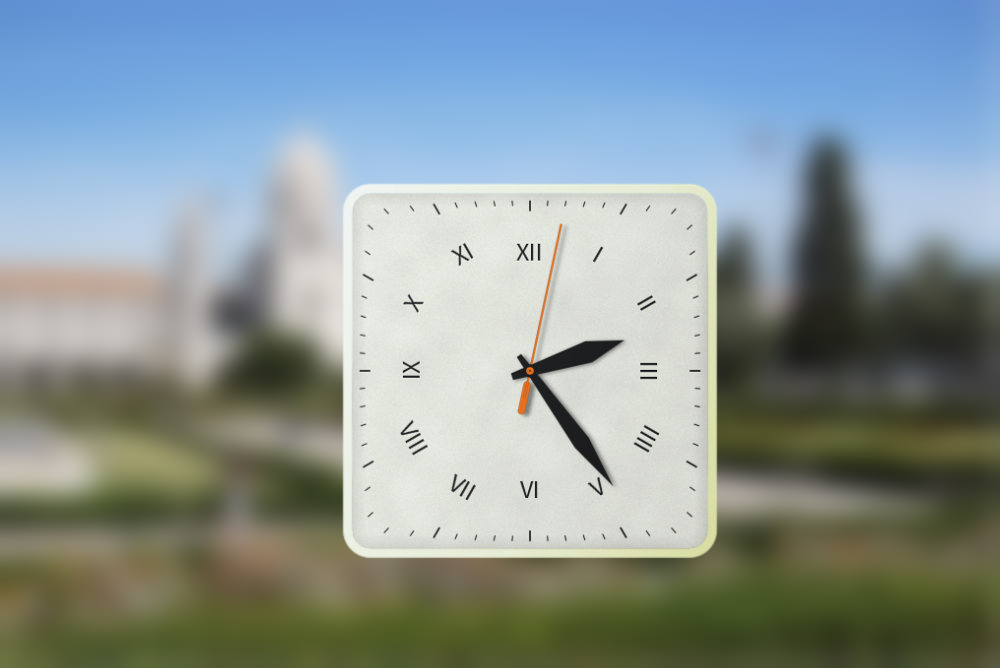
2:24:02
